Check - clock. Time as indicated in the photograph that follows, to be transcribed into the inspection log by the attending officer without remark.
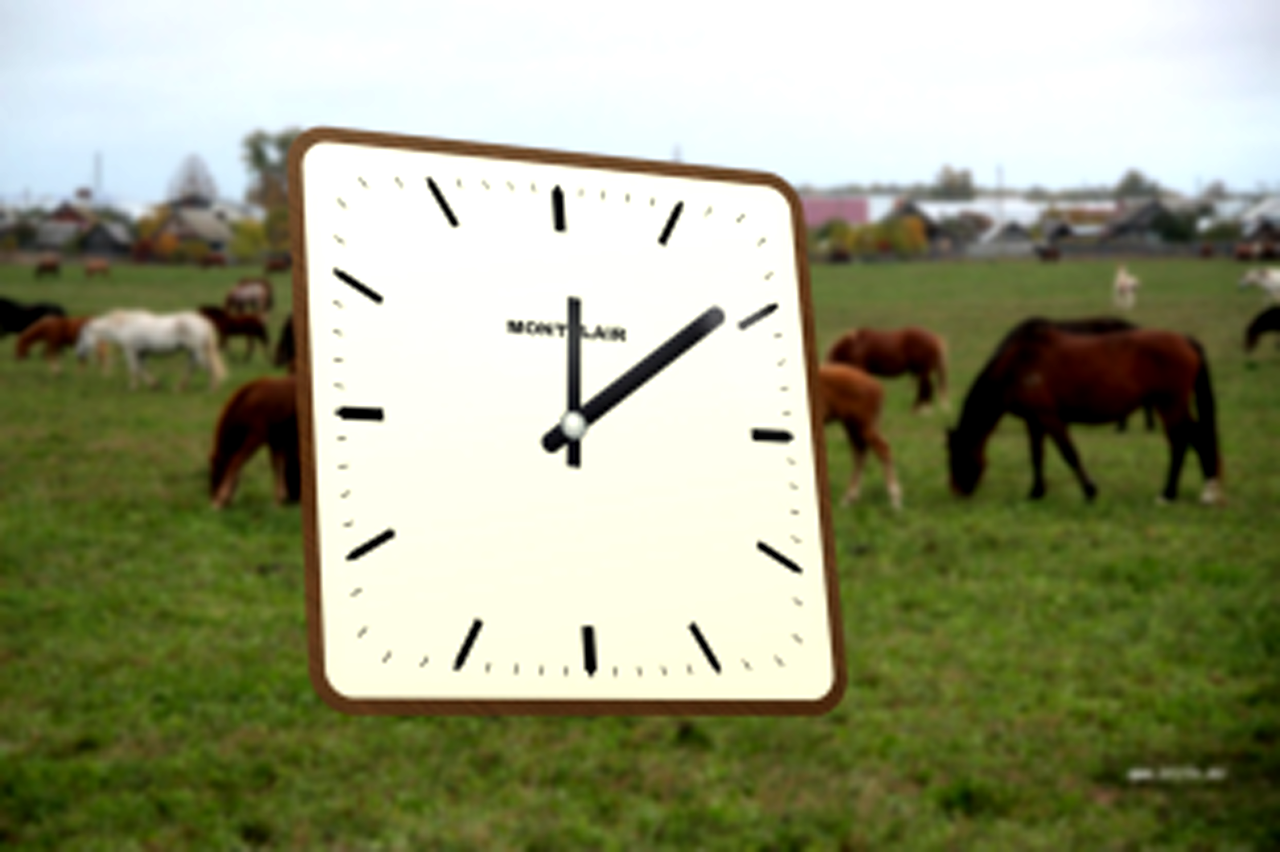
12:09
